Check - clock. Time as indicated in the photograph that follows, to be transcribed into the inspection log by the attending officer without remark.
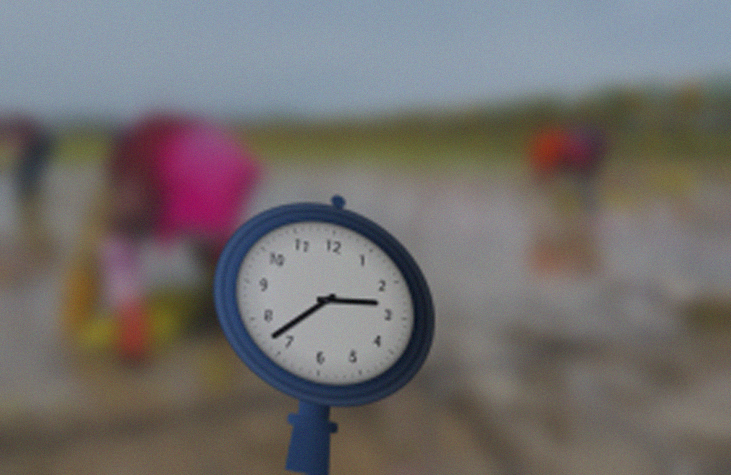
2:37
